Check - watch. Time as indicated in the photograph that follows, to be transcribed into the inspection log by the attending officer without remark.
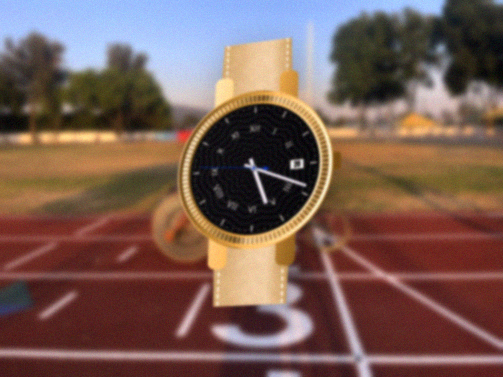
5:18:46
